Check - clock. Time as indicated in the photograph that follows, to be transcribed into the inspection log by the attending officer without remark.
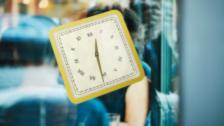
12:31
